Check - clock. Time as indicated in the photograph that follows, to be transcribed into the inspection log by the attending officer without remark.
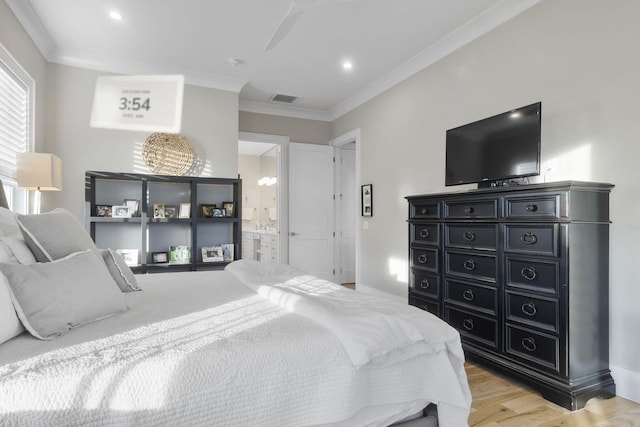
3:54
